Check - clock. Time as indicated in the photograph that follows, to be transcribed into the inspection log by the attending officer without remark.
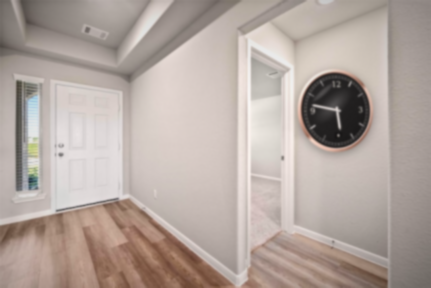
5:47
